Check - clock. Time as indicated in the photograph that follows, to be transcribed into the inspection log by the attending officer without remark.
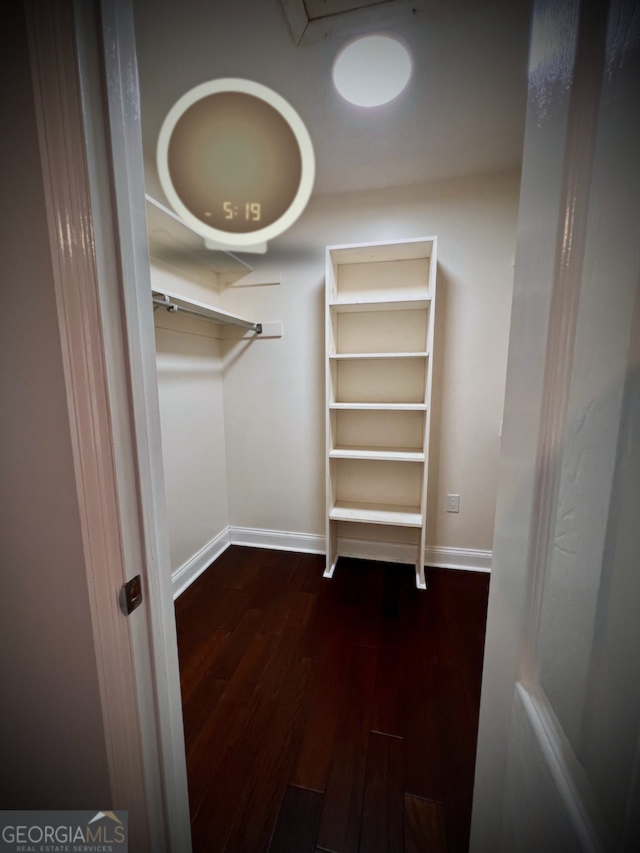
5:19
